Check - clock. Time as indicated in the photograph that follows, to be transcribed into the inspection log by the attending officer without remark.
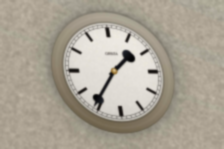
1:36
